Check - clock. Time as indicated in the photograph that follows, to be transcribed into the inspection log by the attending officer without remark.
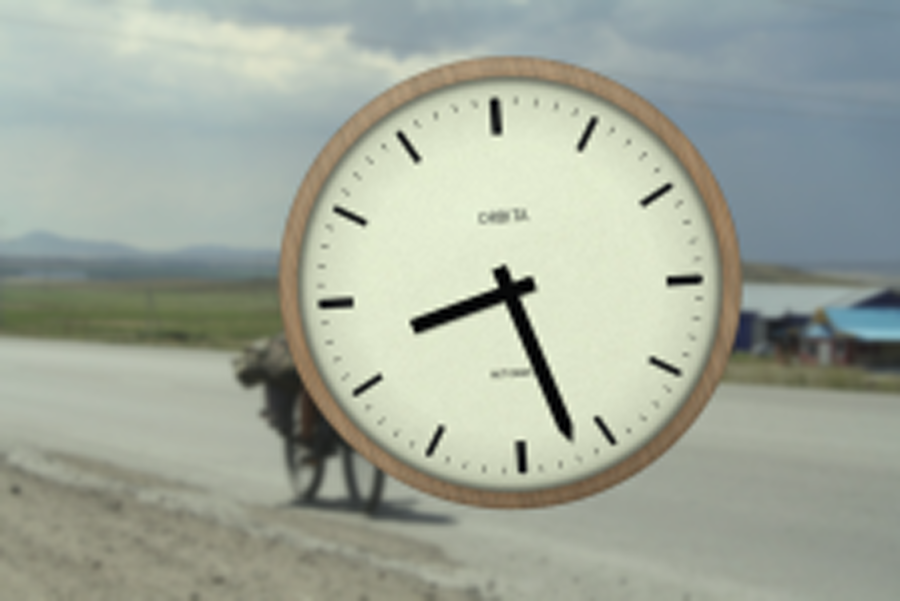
8:27
